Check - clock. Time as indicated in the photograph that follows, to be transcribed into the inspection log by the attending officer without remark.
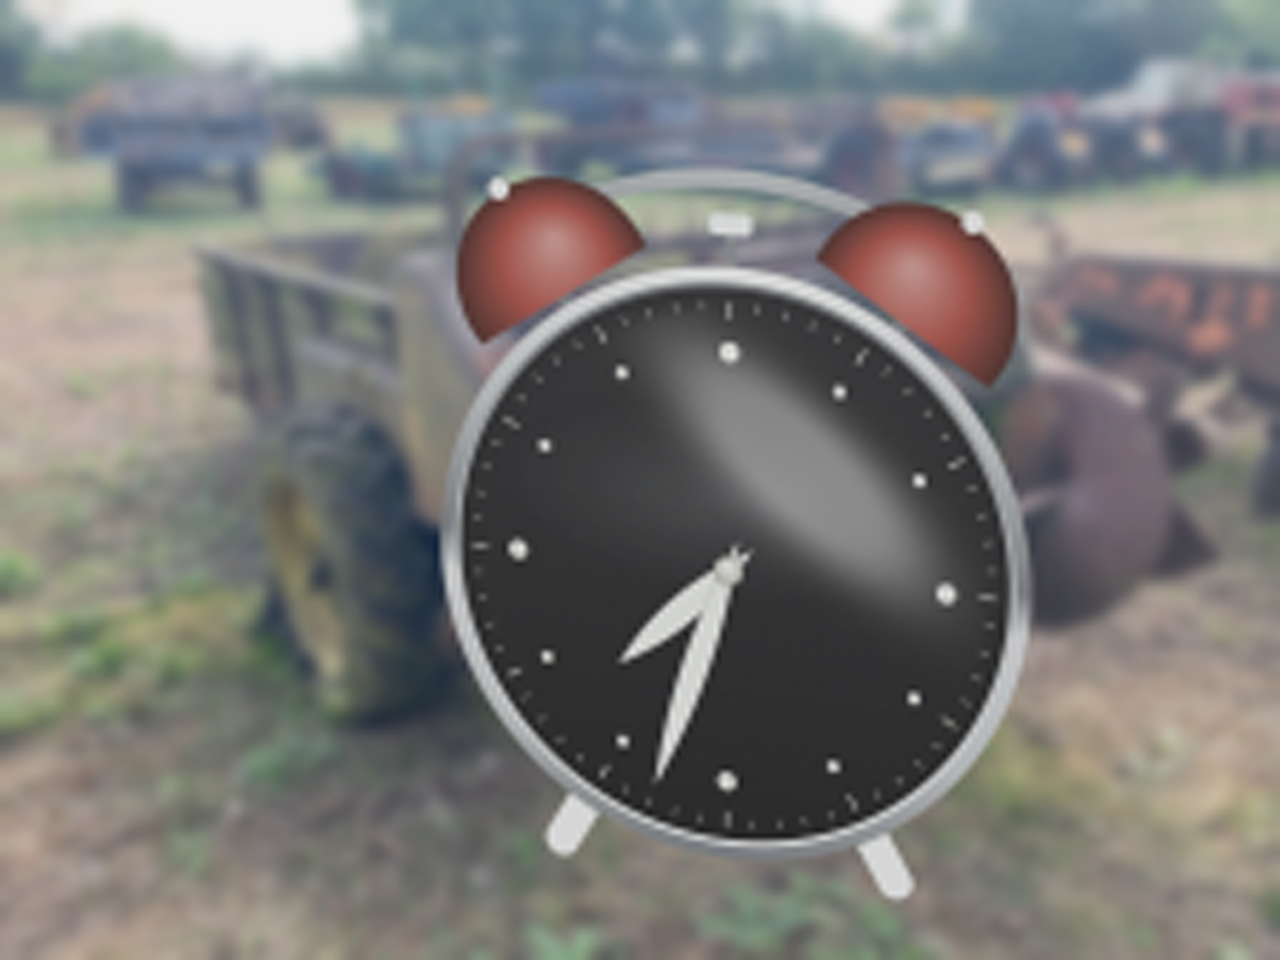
7:33
